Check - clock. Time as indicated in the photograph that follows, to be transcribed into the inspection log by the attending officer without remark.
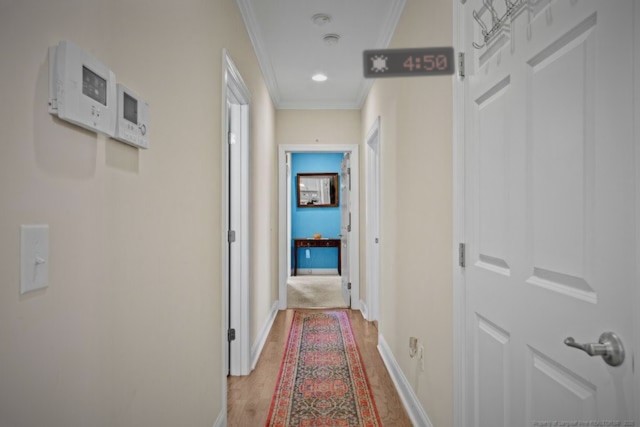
4:50
